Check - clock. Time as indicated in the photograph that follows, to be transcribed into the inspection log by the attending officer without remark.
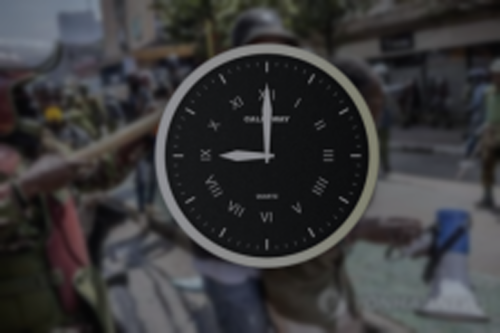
9:00
